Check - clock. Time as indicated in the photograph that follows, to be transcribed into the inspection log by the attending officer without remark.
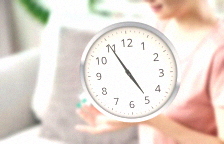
4:55
